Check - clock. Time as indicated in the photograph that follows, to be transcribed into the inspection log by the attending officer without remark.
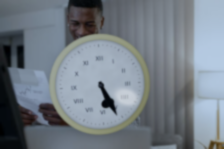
5:26
